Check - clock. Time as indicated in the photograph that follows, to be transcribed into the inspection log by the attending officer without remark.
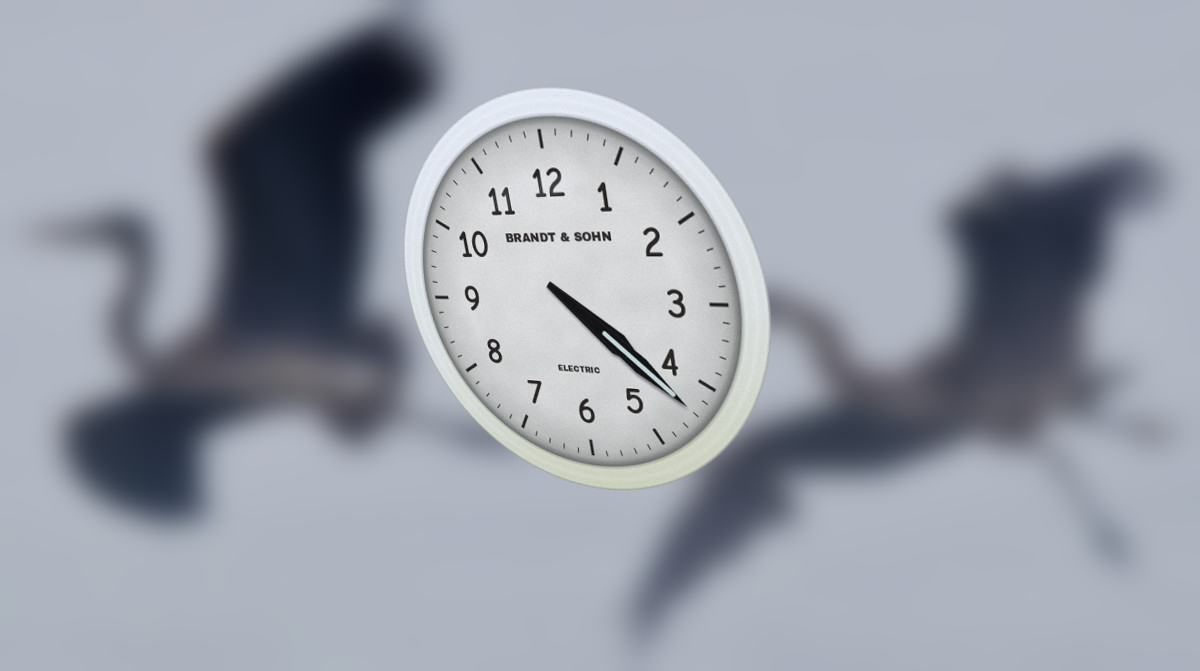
4:22
